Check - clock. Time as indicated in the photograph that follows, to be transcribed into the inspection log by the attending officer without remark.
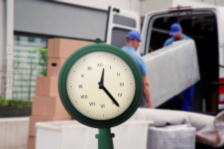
12:24
